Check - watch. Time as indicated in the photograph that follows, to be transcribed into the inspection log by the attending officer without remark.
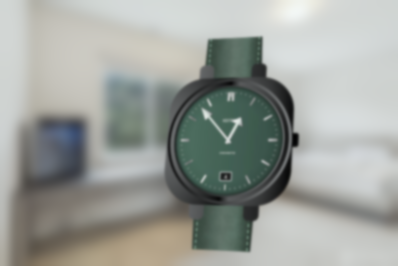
12:53
